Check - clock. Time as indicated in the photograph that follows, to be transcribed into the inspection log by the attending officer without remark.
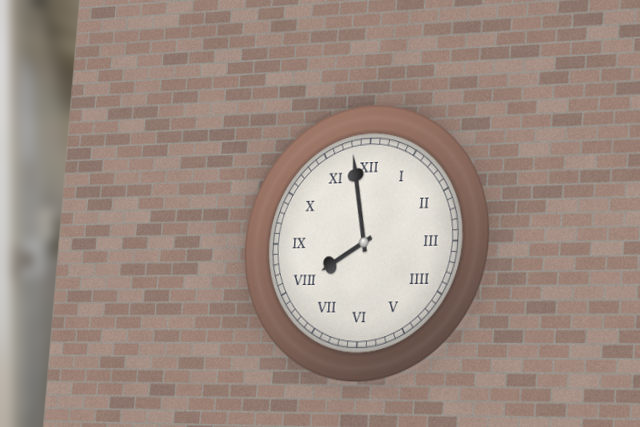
7:58
